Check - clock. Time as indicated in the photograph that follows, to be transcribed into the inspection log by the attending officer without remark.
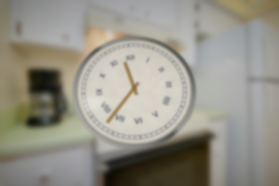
11:37
